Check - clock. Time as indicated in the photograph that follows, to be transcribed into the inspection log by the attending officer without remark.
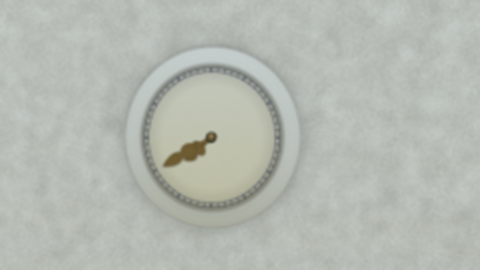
7:40
